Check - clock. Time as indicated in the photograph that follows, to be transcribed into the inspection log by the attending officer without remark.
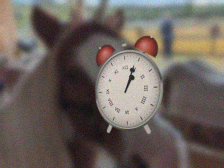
1:04
